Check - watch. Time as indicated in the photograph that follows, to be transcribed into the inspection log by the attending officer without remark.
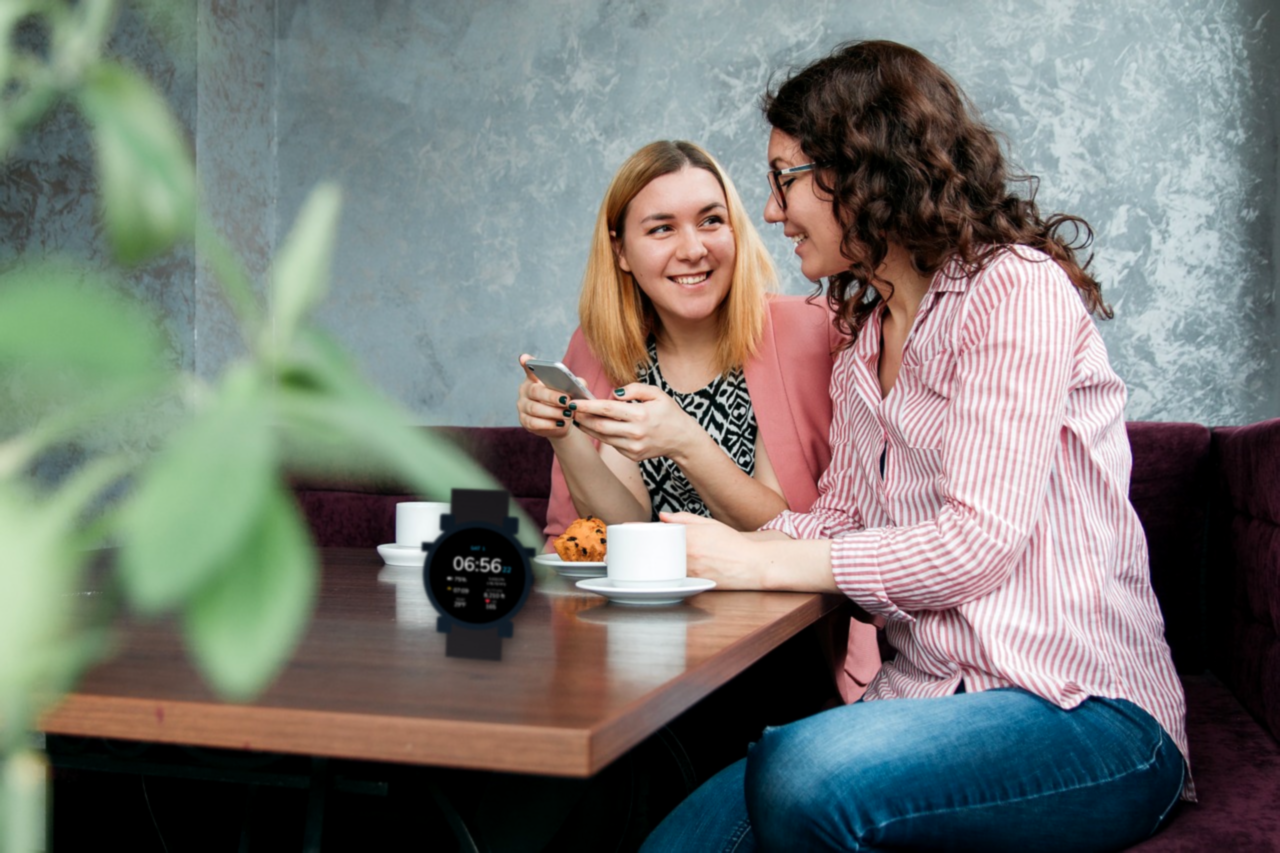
6:56
